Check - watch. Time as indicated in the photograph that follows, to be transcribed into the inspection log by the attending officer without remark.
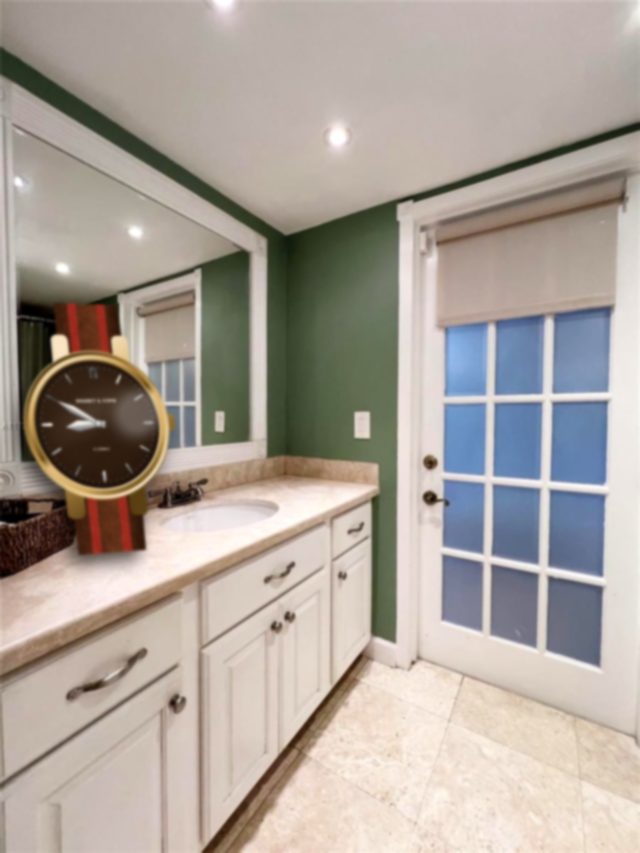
8:50
